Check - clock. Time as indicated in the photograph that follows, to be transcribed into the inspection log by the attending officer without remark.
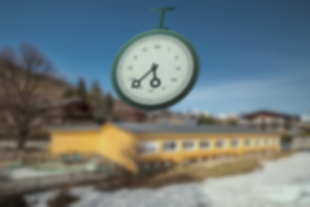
5:37
